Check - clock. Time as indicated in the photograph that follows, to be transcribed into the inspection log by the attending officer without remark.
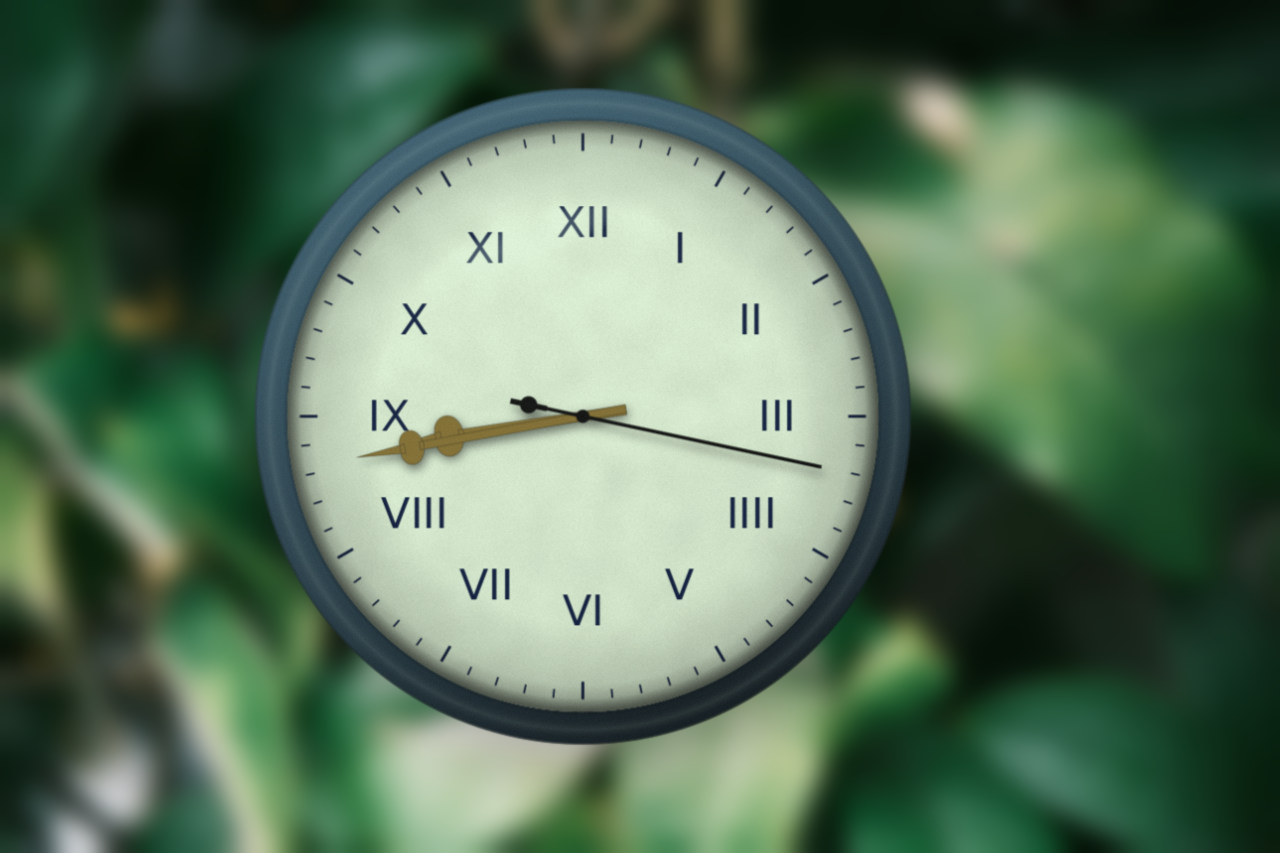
8:43:17
